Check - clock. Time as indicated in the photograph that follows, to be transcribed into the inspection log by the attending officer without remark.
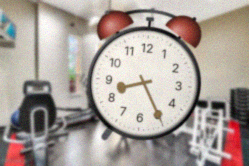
8:25
